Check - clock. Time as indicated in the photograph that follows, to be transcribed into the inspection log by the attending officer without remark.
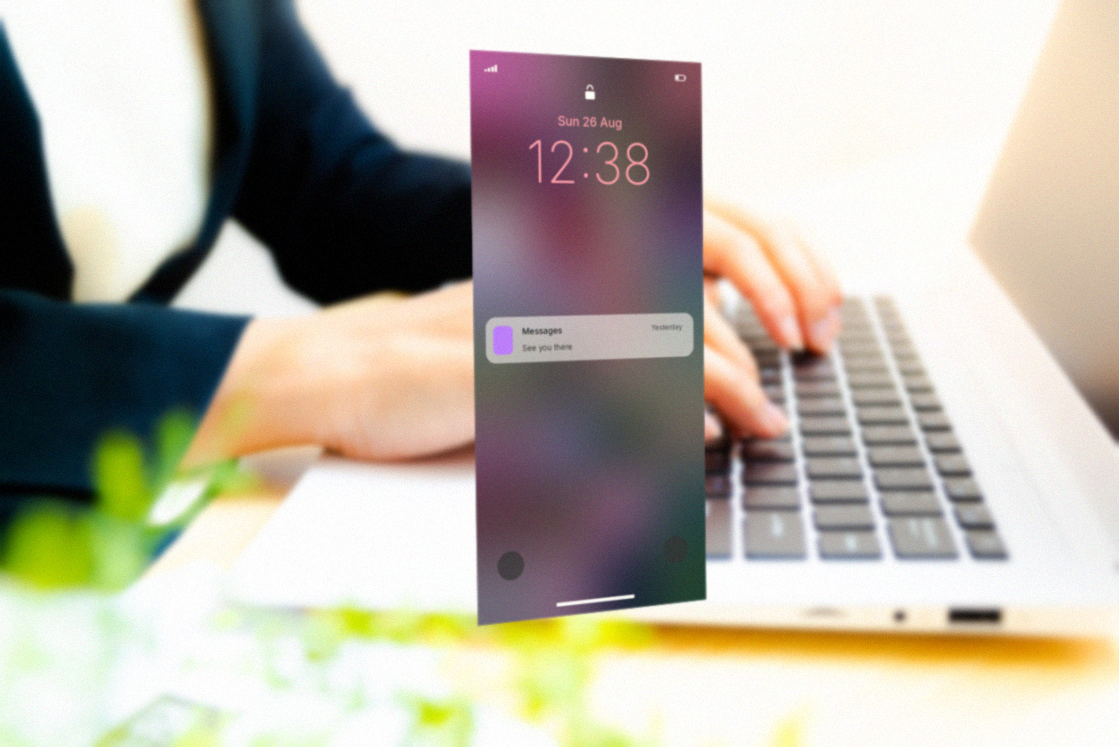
12:38
